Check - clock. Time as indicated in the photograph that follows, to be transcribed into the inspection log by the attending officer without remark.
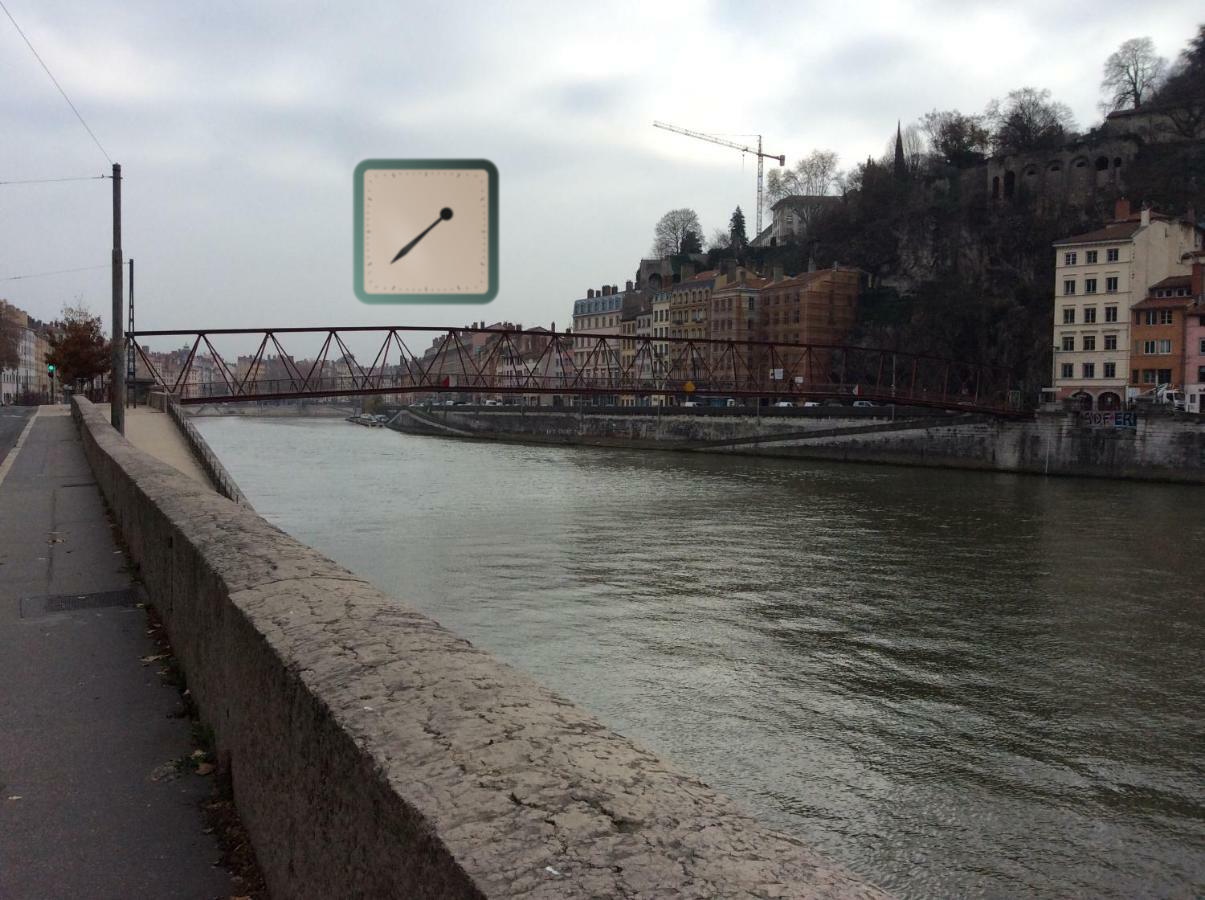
1:38
